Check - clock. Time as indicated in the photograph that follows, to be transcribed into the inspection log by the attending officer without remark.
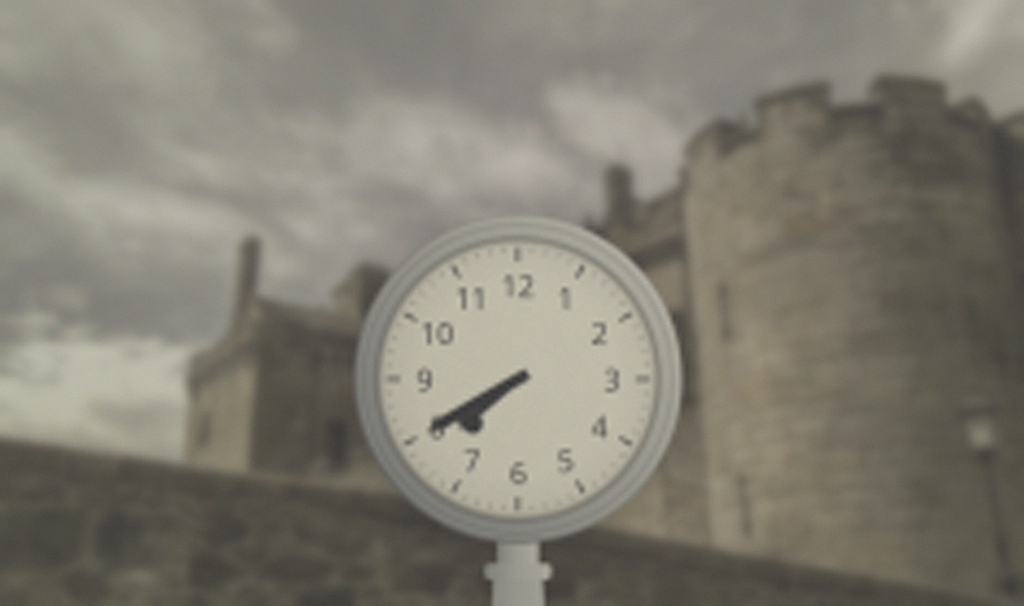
7:40
